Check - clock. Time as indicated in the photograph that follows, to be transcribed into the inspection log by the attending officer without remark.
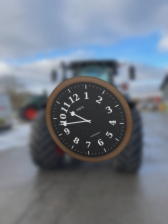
10:48
